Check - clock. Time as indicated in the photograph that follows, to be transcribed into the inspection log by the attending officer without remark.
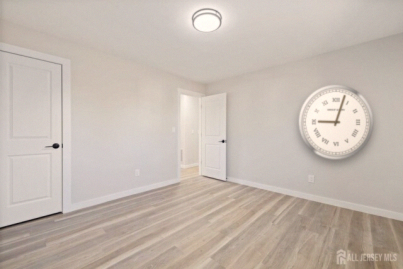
9:03
